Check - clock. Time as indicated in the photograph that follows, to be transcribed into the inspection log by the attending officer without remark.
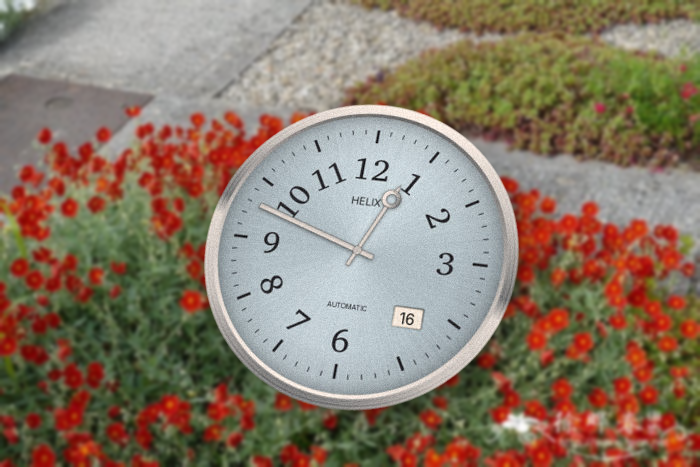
12:48
